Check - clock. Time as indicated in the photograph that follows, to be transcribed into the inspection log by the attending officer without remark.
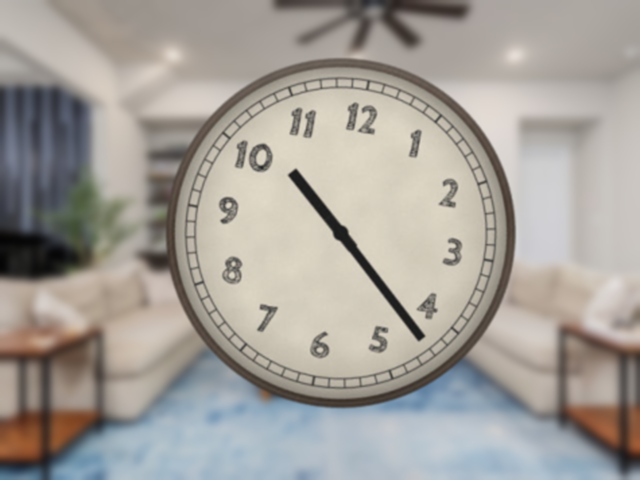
10:22
